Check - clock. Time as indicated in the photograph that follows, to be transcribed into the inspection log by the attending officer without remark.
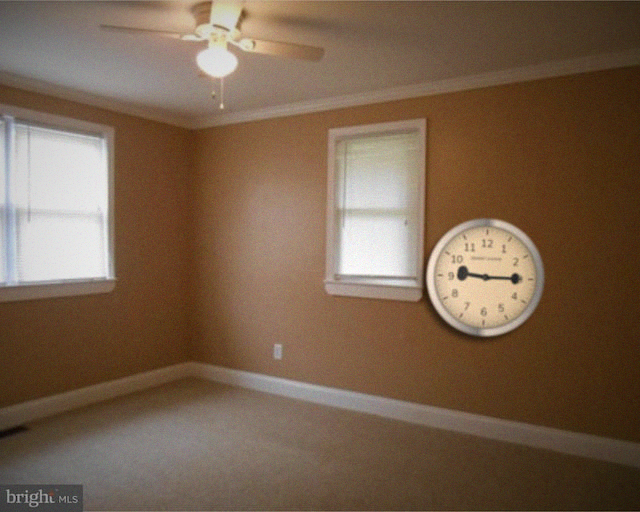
9:15
